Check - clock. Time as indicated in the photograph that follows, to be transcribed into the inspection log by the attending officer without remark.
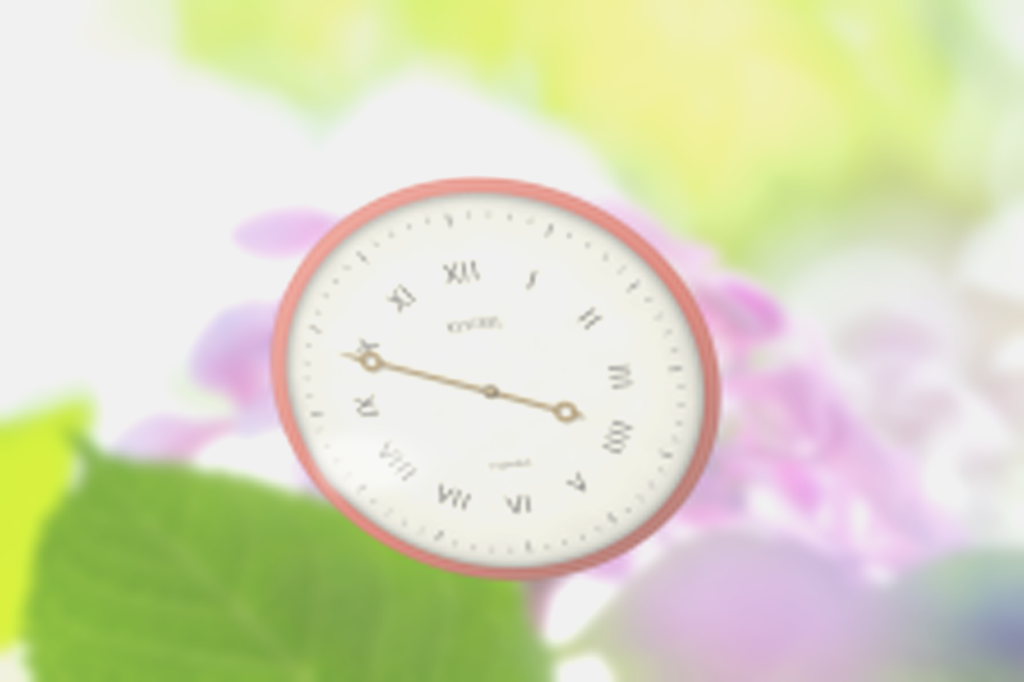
3:49
